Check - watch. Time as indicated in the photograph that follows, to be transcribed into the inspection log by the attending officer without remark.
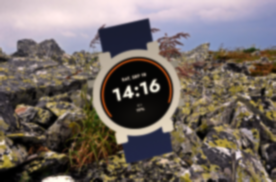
14:16
